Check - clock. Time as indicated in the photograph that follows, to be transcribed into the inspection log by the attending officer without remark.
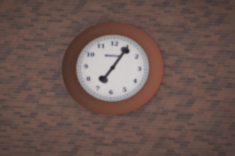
7:05
